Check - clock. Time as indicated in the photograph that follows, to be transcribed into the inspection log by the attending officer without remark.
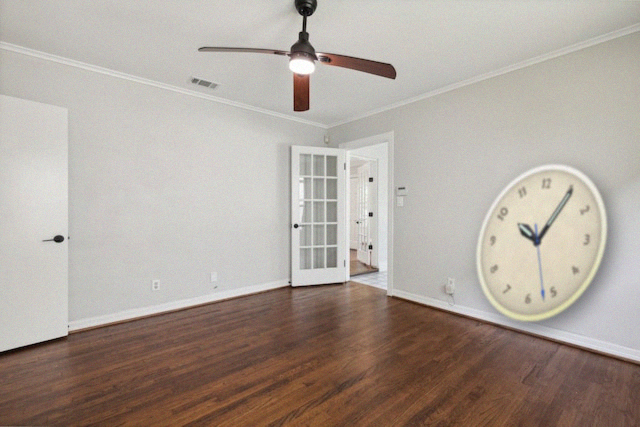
10:05:27
